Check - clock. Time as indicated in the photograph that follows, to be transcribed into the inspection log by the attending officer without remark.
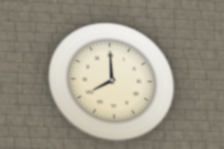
8:00
